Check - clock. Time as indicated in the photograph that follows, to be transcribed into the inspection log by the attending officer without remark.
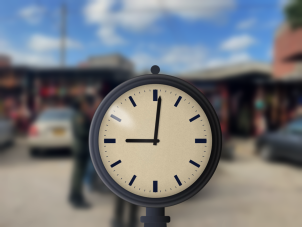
9:01
